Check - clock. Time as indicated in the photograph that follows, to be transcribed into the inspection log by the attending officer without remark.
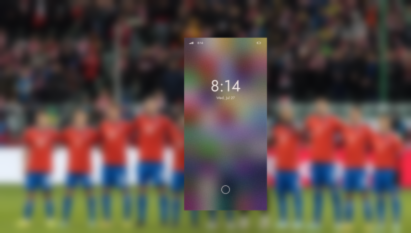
8:14
